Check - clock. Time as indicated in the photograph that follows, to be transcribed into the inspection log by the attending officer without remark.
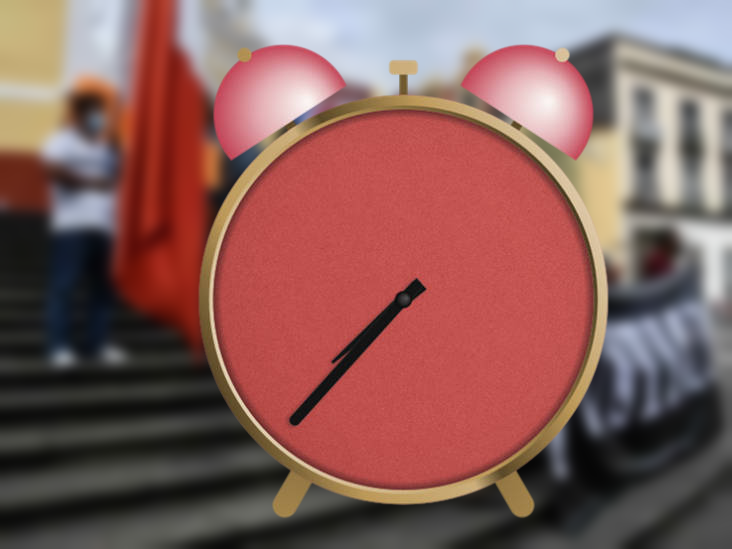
7:37
